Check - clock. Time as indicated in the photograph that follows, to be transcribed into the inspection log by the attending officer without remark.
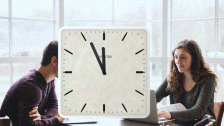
11:56
